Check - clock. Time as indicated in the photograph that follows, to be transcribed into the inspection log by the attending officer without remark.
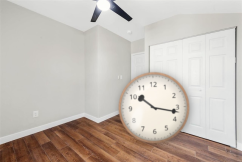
10:17
